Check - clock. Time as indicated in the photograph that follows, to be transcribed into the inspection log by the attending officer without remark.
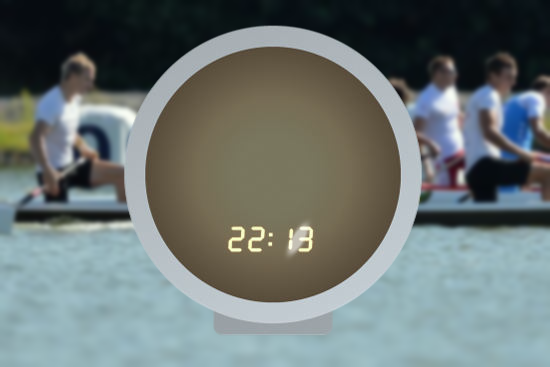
22:13
